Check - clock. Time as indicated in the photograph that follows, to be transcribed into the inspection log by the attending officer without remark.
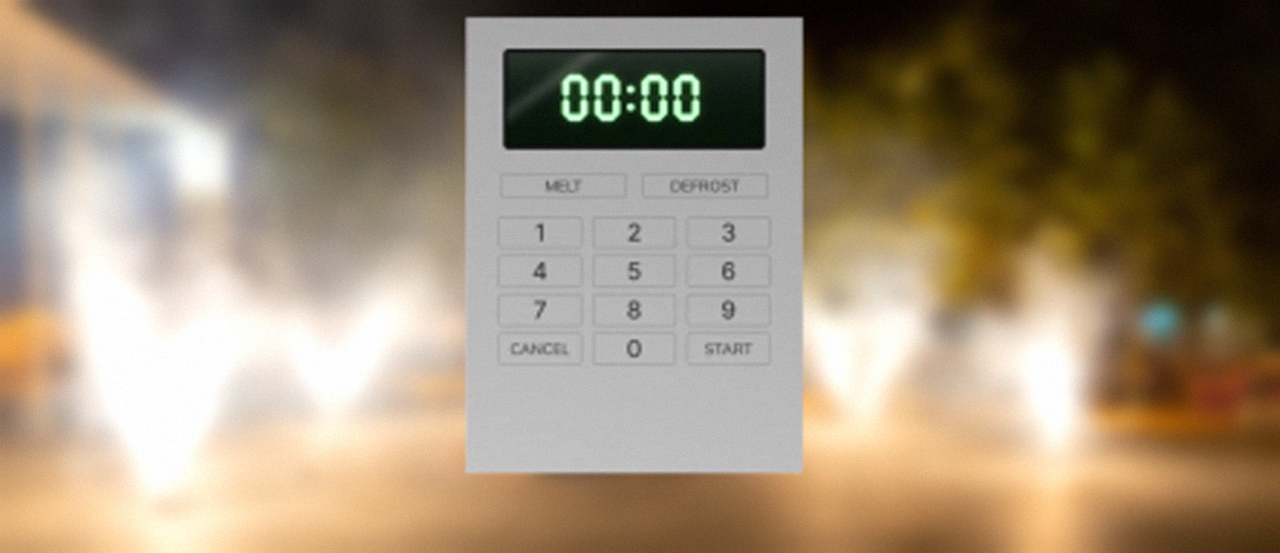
0:00
